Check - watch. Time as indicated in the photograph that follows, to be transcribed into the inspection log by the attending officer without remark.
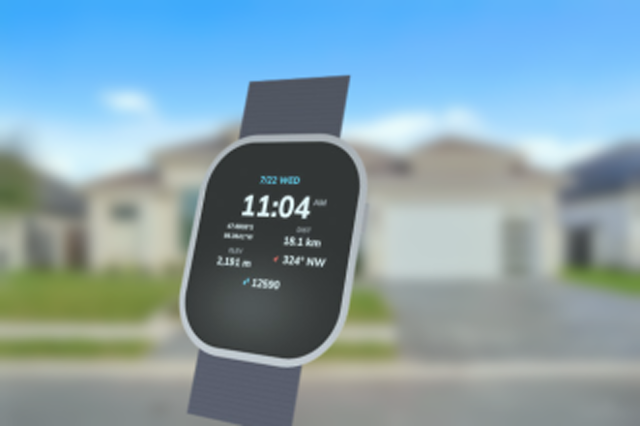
11:04
